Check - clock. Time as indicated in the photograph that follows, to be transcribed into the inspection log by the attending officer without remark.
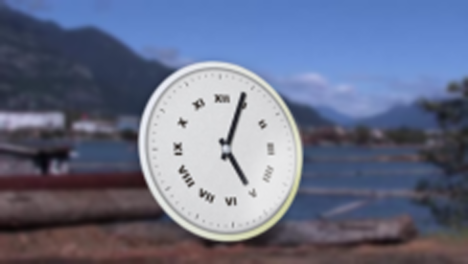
5:04
